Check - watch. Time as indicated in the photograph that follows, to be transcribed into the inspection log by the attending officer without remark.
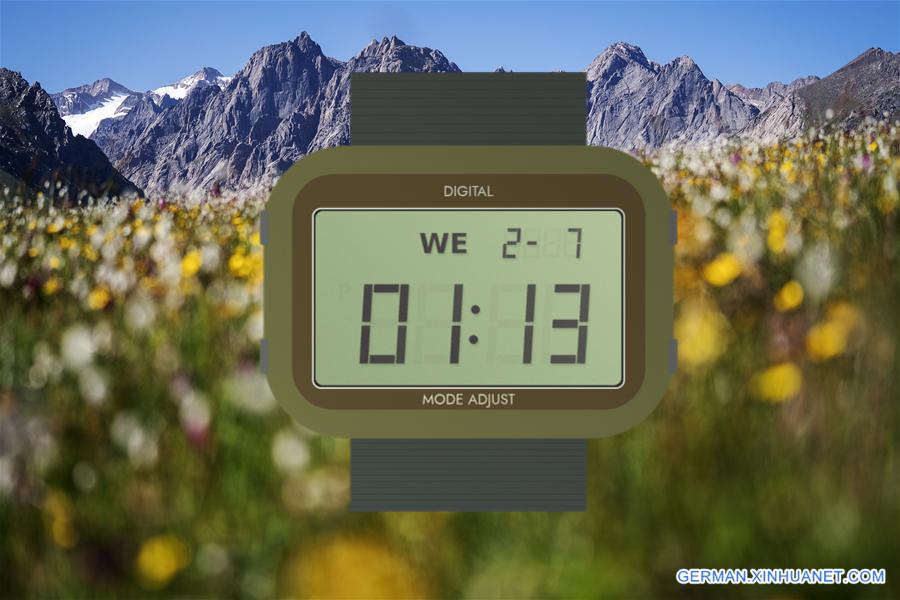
1:13
